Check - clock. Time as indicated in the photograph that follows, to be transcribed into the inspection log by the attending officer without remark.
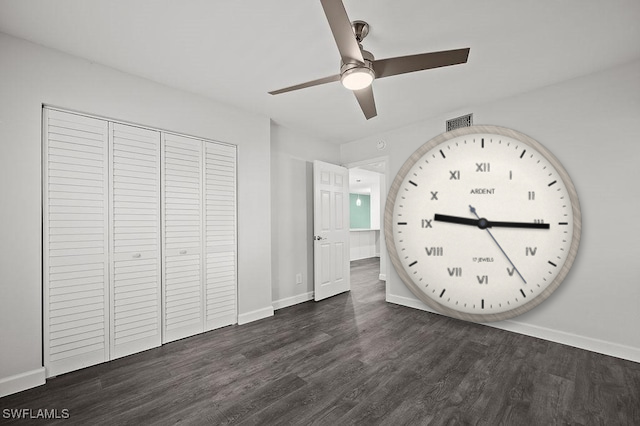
9:15:24
